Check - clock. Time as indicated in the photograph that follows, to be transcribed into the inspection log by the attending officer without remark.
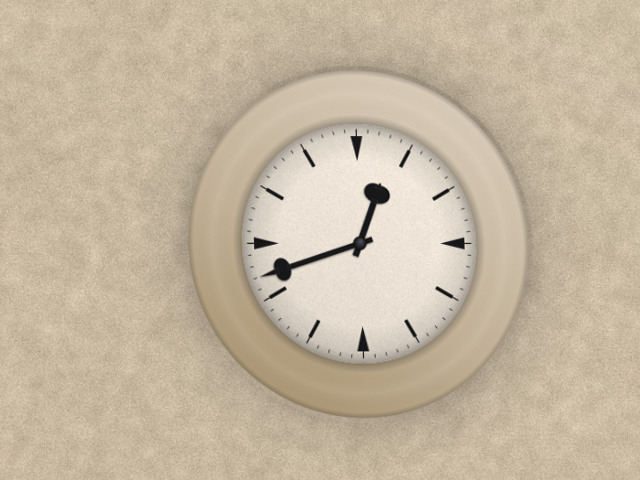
12:42
